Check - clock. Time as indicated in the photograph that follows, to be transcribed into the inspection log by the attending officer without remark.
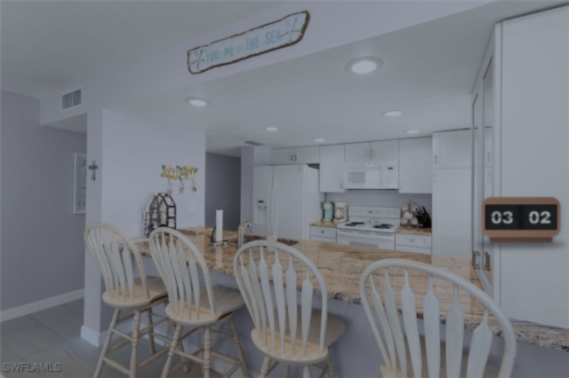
3:02
